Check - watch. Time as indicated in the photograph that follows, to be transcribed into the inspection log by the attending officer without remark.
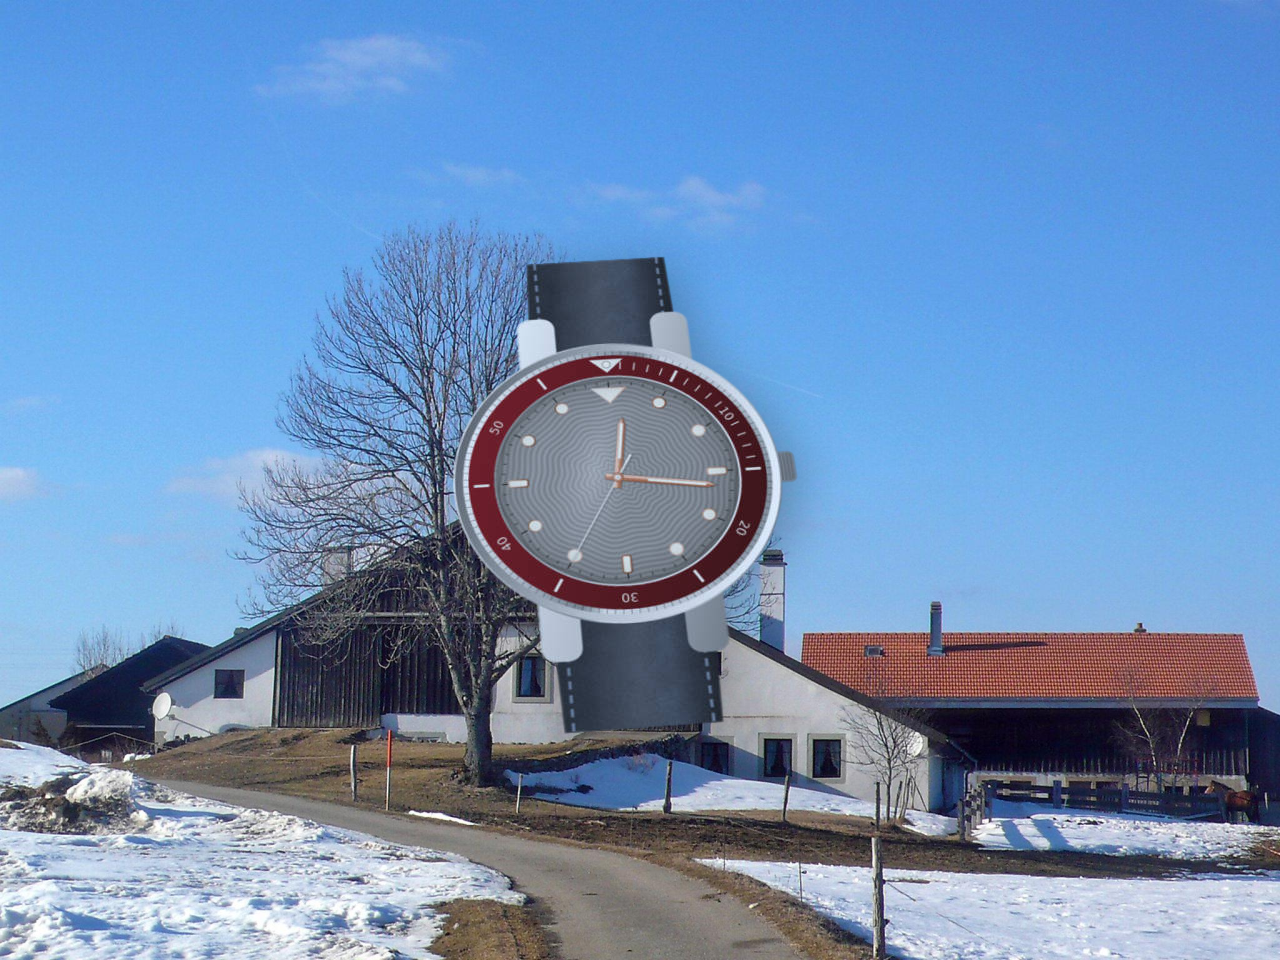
12:16:35
